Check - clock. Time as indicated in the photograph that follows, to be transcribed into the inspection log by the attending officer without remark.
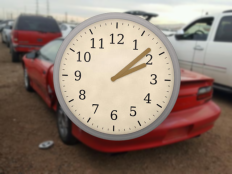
2:08
